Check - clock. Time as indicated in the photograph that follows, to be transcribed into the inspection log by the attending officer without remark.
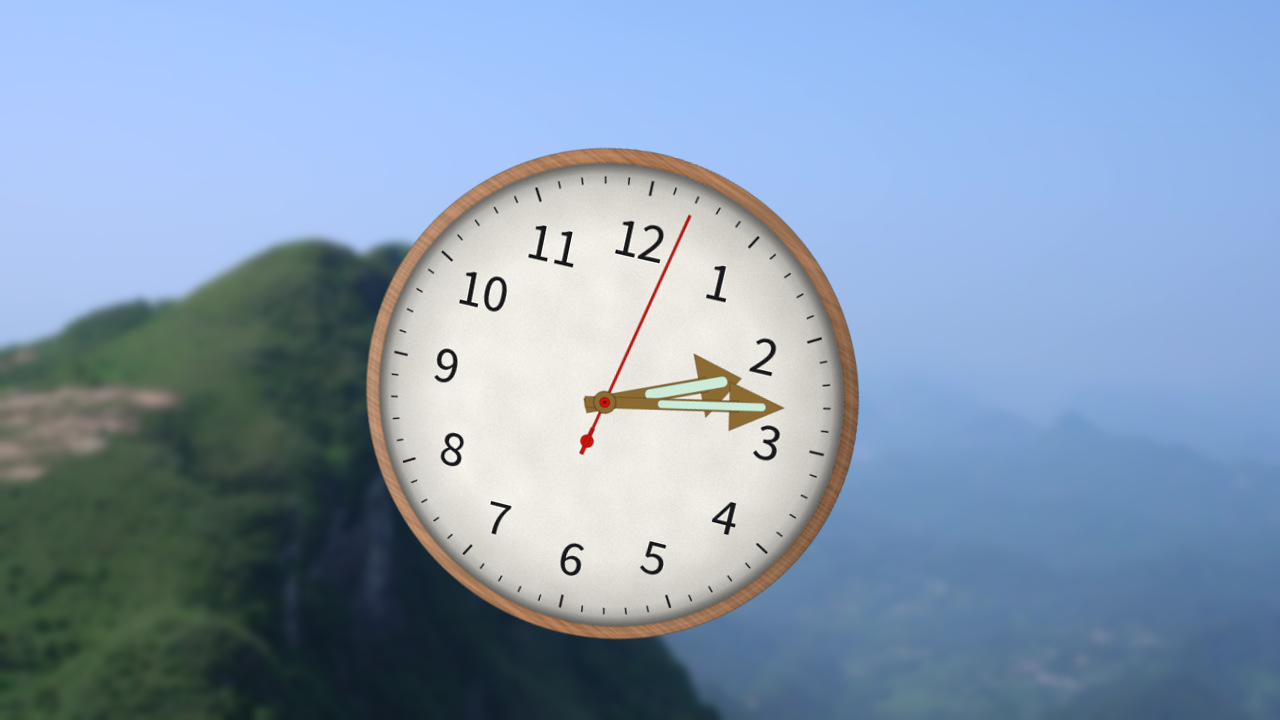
2:13:02
